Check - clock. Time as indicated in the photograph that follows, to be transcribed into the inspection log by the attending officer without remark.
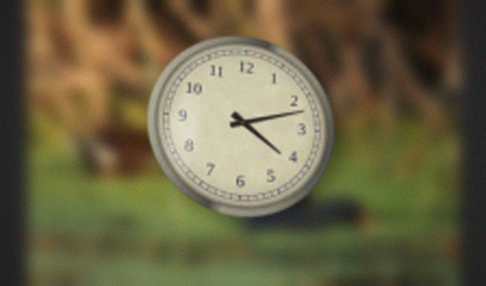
4:12
